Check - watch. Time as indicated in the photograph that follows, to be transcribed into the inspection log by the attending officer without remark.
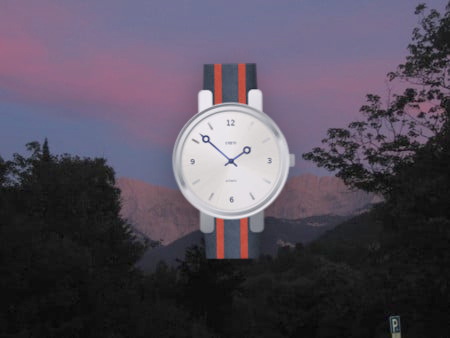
1:52
